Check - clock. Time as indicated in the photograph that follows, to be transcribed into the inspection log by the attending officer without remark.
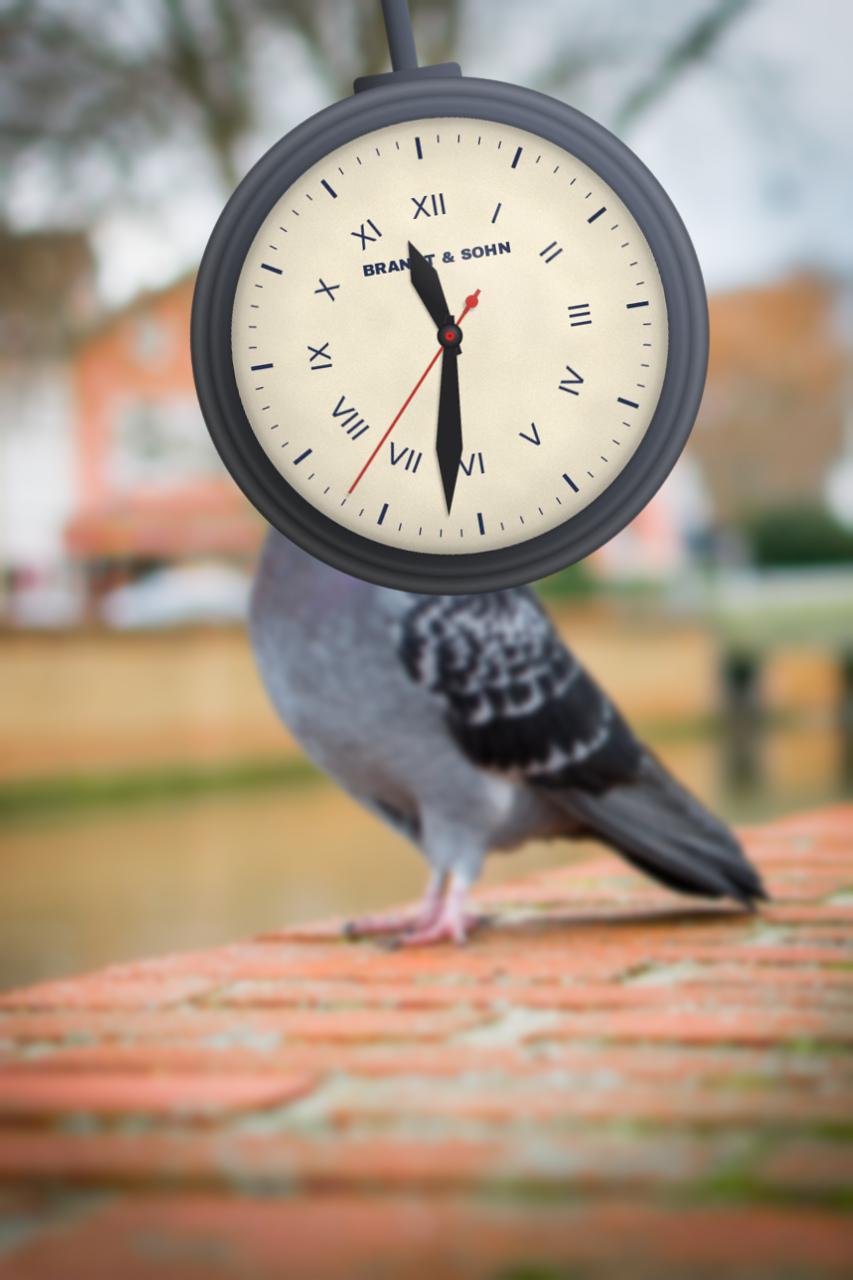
11:31:37
